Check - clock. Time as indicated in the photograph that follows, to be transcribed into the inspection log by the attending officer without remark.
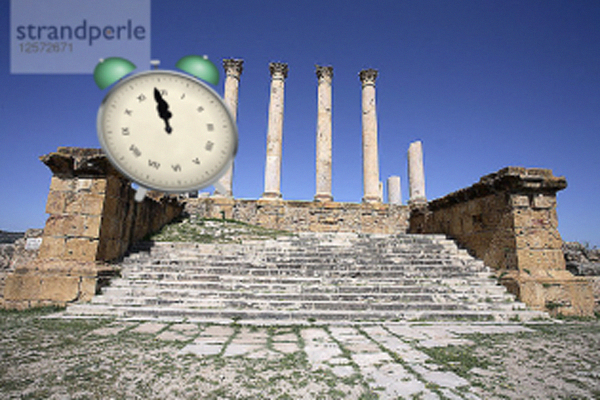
11:59
